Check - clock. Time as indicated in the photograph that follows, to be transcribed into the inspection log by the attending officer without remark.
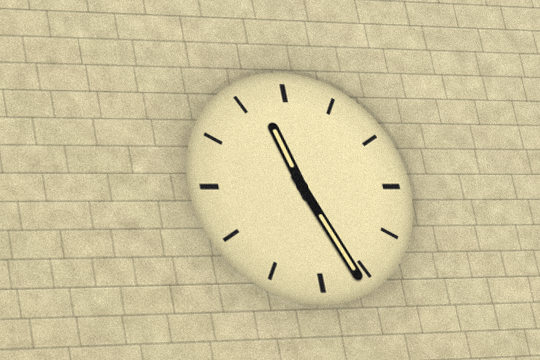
11:26
